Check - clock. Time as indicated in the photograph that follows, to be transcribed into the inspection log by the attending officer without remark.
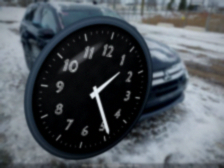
1:24
